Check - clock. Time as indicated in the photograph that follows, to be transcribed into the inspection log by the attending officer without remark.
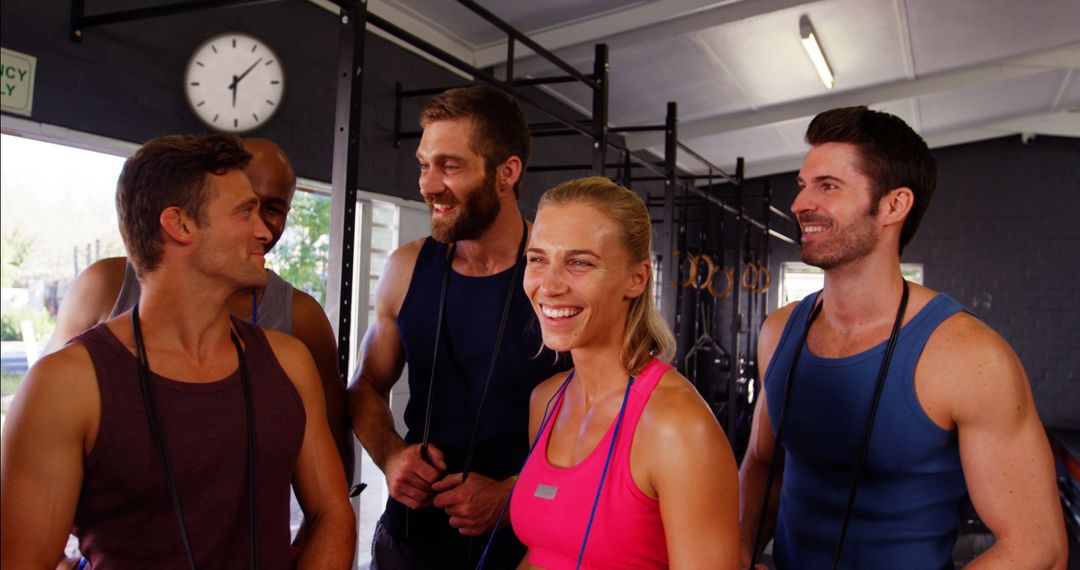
6:08
